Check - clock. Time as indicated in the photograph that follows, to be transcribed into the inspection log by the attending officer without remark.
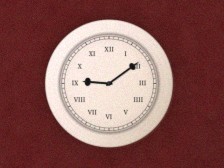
9:09
